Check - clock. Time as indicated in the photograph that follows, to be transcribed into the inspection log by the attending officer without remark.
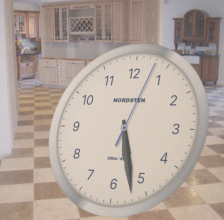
5:27:03
